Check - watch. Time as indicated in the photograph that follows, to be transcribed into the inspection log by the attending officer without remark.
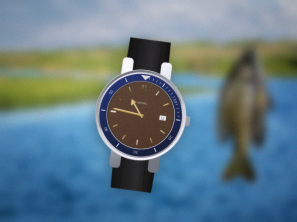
10:46
